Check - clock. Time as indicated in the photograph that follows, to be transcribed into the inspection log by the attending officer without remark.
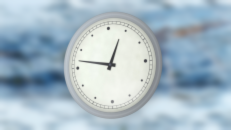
12:47
